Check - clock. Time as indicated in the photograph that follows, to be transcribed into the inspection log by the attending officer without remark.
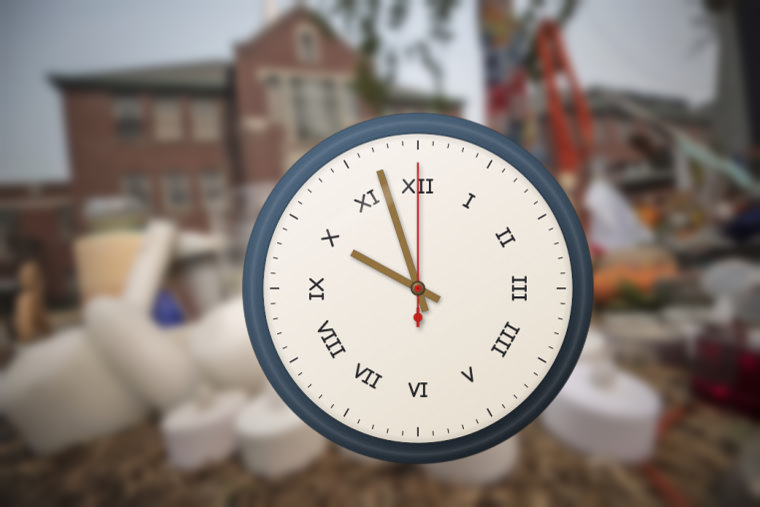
9:57:00
